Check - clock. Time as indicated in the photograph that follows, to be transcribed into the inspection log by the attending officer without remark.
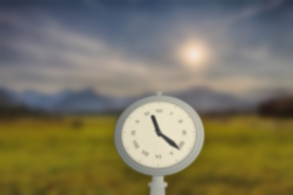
11:22
